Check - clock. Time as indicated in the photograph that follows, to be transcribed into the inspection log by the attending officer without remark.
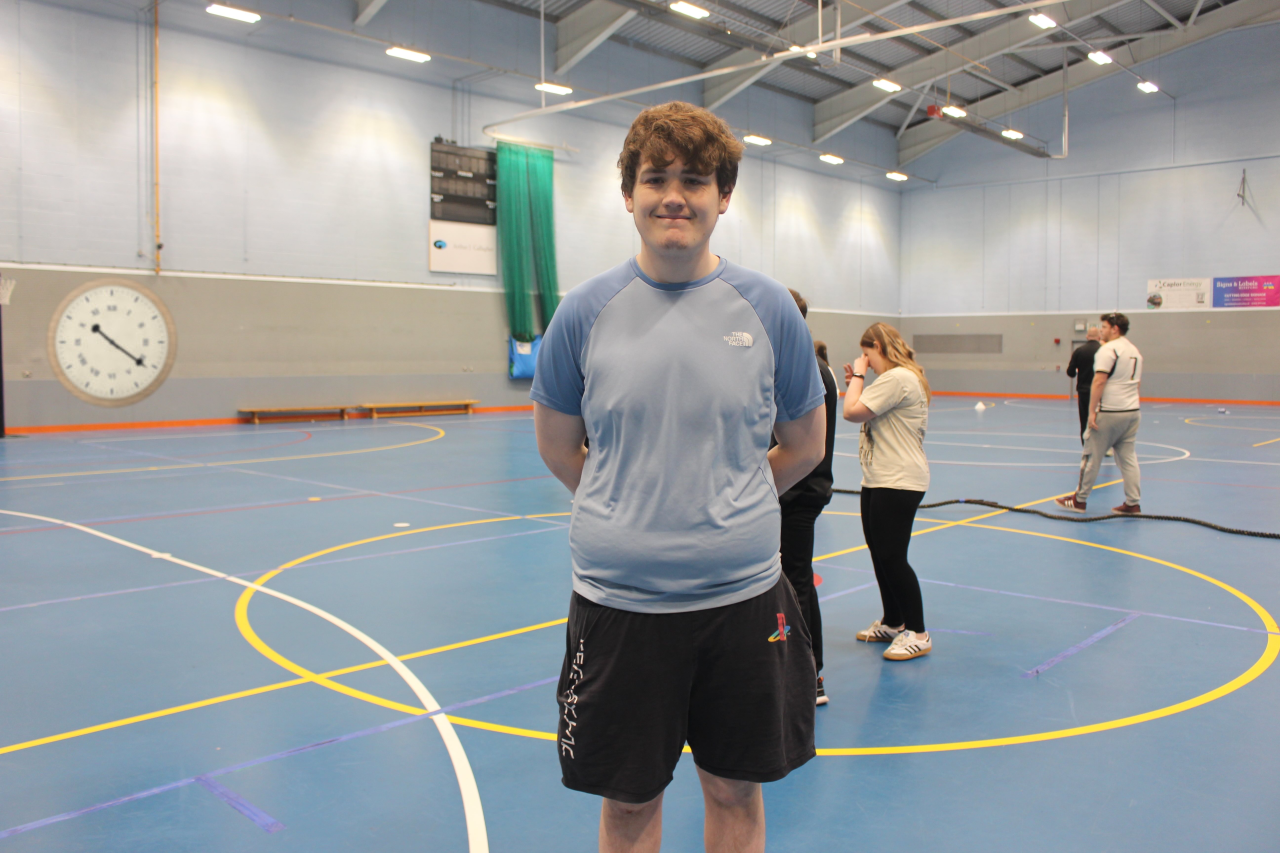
10:21
